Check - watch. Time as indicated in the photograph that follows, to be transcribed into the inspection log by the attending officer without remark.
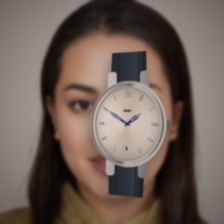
1:50
